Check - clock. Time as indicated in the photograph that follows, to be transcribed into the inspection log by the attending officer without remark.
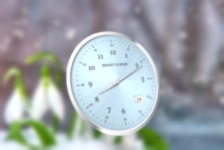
8:11
